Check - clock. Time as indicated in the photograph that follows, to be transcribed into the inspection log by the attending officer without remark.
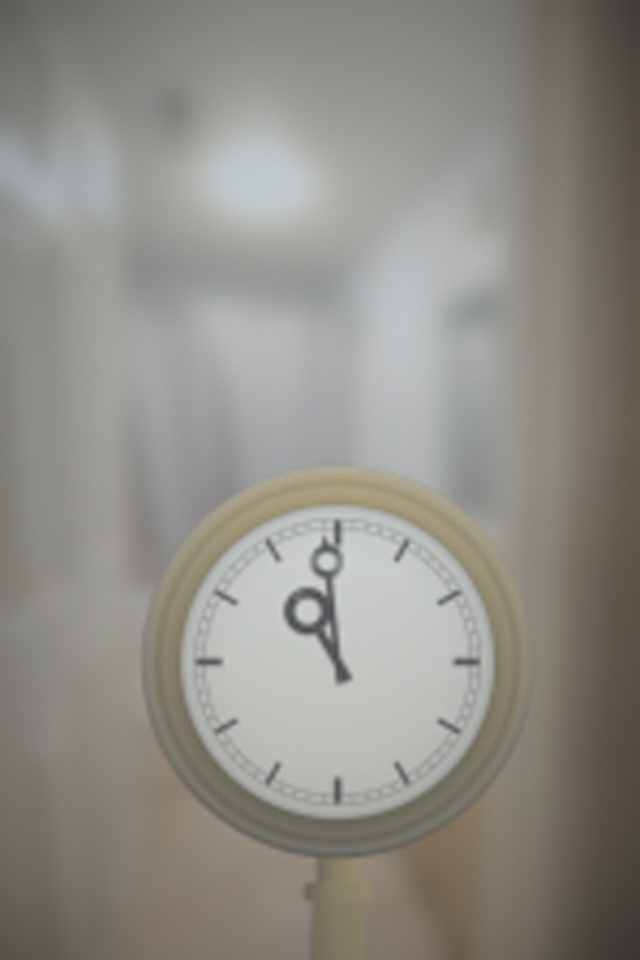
10:59
